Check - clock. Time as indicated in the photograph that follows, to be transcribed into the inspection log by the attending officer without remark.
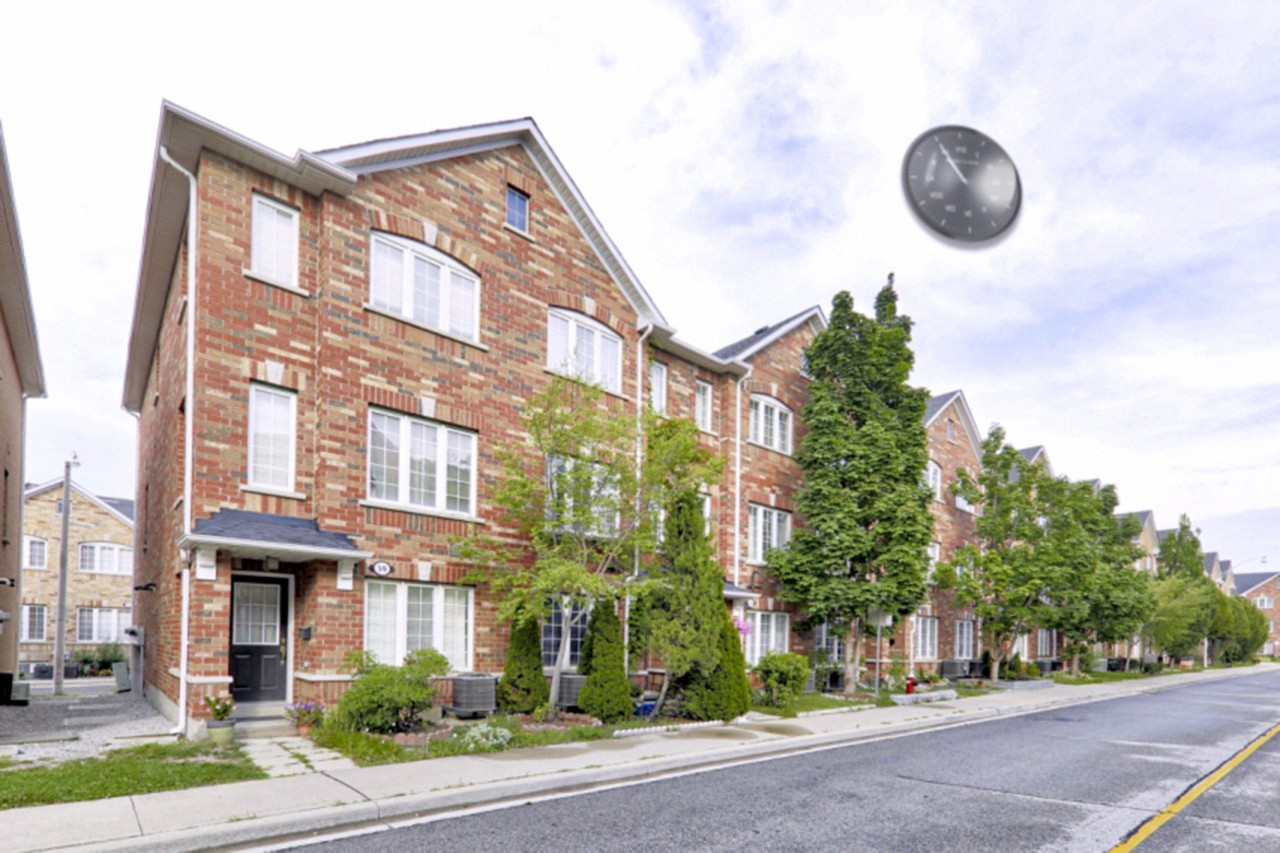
10:55
